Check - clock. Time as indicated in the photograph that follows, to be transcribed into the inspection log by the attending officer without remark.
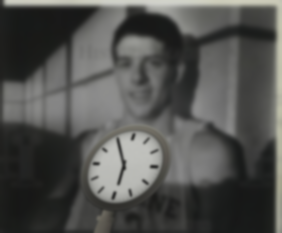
5:55
